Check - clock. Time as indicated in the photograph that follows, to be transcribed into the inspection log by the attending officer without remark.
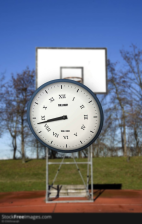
8:43
